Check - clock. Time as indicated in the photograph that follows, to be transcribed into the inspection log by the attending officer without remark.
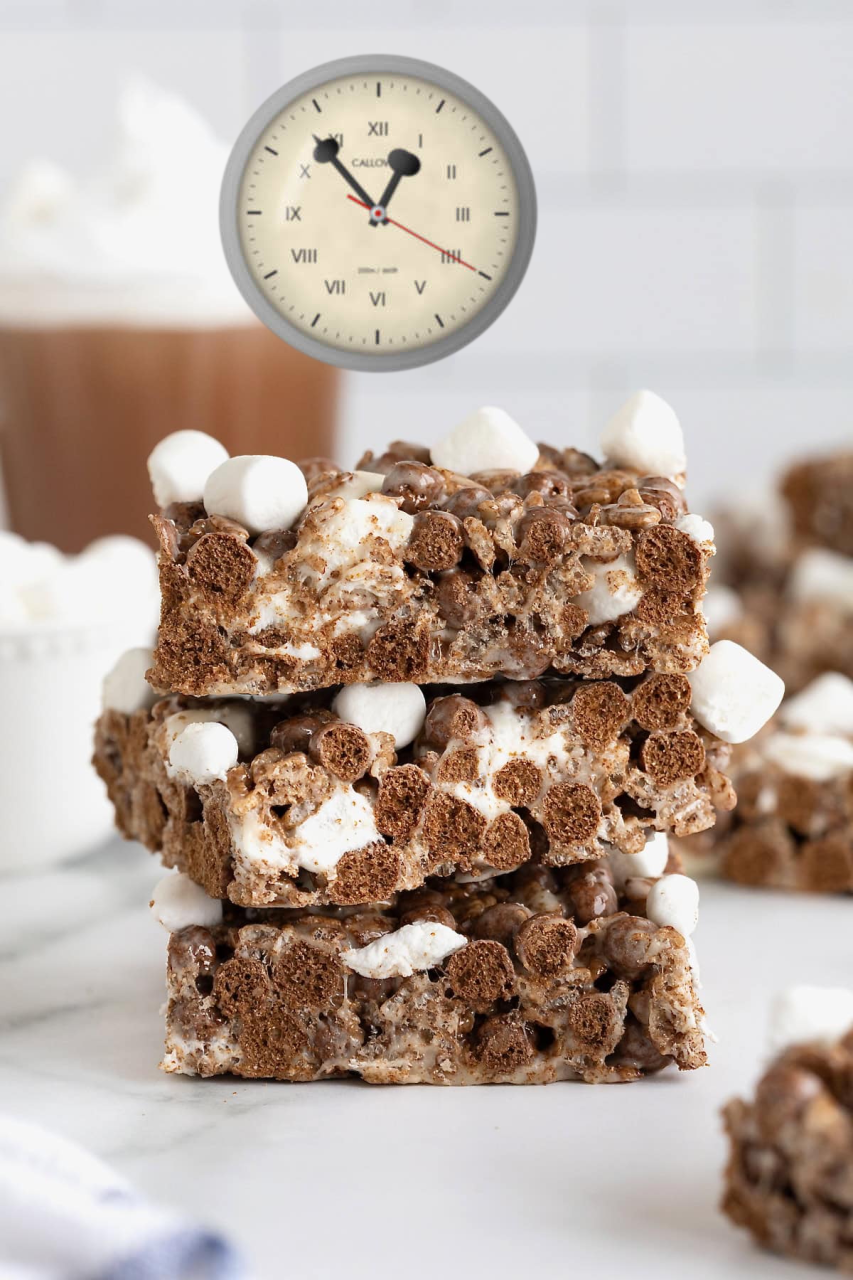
12:53:20
